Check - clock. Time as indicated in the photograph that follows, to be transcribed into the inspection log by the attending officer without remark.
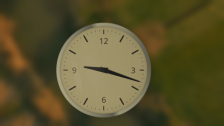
9:18
